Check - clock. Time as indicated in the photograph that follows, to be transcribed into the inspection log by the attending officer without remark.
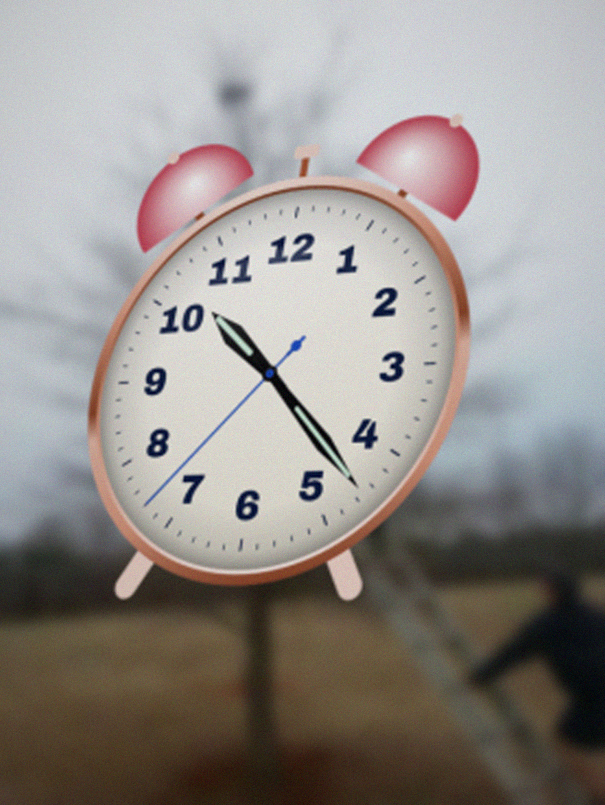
10:22:37
